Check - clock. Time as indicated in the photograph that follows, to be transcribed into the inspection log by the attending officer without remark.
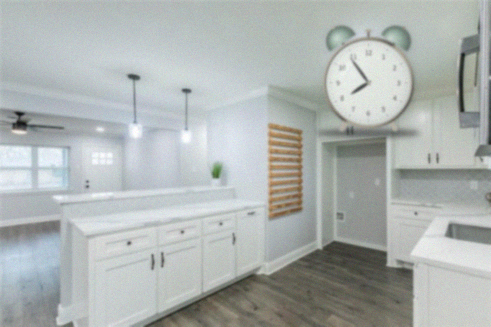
7:54
